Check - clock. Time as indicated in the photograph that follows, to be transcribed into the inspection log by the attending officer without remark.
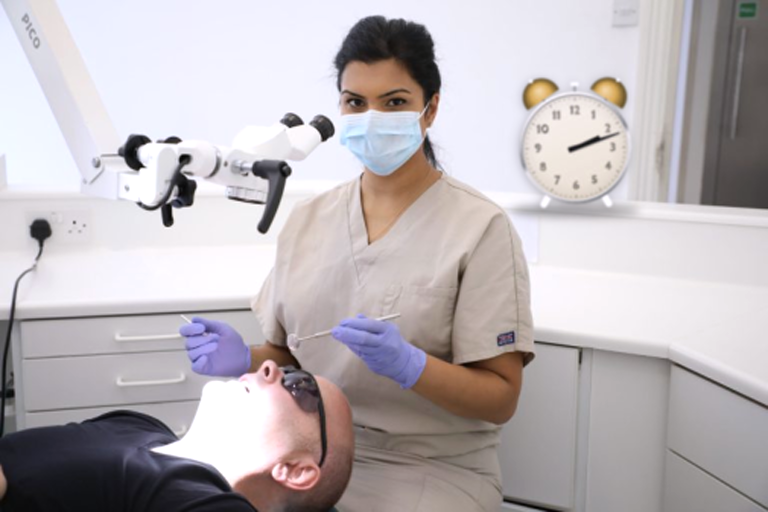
2:12
